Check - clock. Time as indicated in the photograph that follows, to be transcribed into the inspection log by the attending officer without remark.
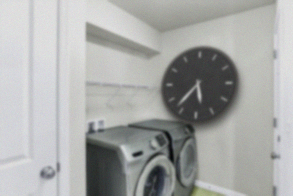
5:37
